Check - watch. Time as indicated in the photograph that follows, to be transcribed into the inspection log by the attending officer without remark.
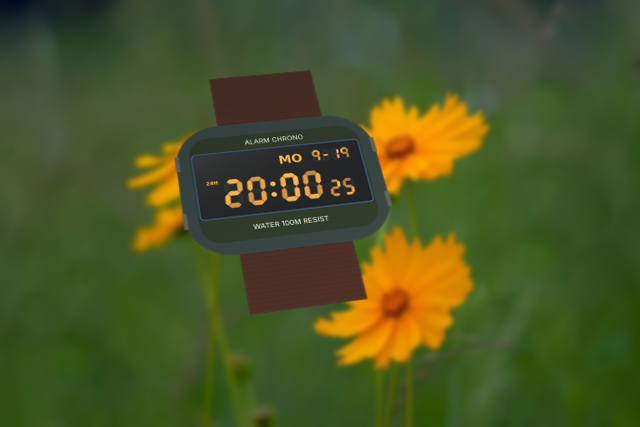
20:00:25
